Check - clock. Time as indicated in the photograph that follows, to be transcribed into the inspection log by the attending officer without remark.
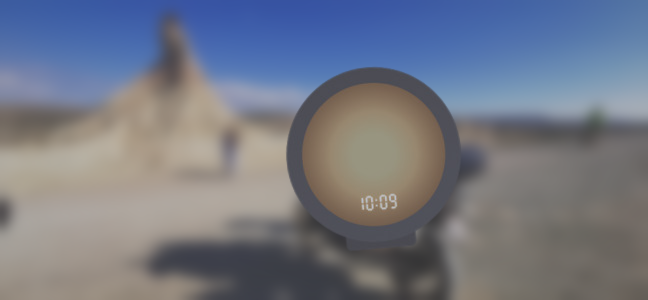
10:09
